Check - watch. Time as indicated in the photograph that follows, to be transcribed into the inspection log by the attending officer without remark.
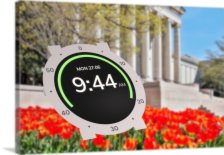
9:44
